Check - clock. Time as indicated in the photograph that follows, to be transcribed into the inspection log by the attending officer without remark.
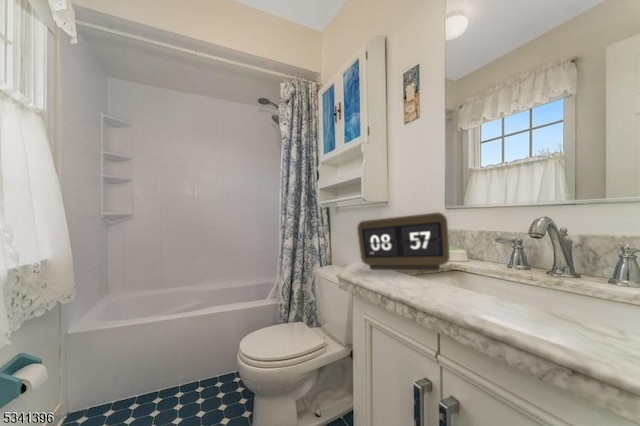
8:57
